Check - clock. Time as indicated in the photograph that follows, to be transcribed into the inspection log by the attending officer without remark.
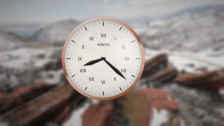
8:22
